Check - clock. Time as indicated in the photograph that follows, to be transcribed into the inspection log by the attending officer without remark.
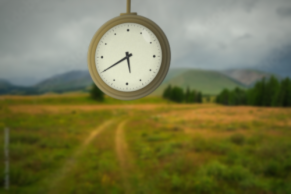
5:40
